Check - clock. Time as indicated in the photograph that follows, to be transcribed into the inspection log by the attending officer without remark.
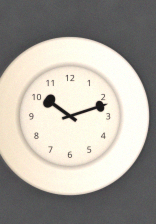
10:12
